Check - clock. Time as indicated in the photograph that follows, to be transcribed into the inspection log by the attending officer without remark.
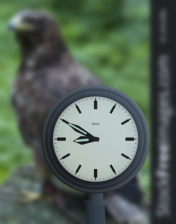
8:50
